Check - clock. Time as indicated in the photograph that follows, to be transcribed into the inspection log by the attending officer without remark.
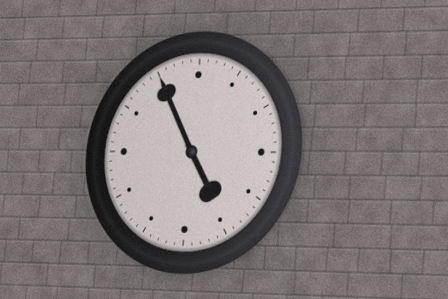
4:55
